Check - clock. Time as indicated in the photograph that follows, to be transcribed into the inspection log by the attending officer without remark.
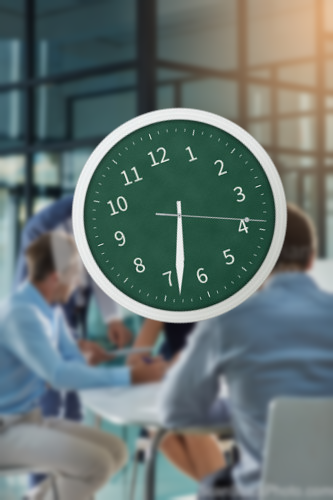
6:33:19
